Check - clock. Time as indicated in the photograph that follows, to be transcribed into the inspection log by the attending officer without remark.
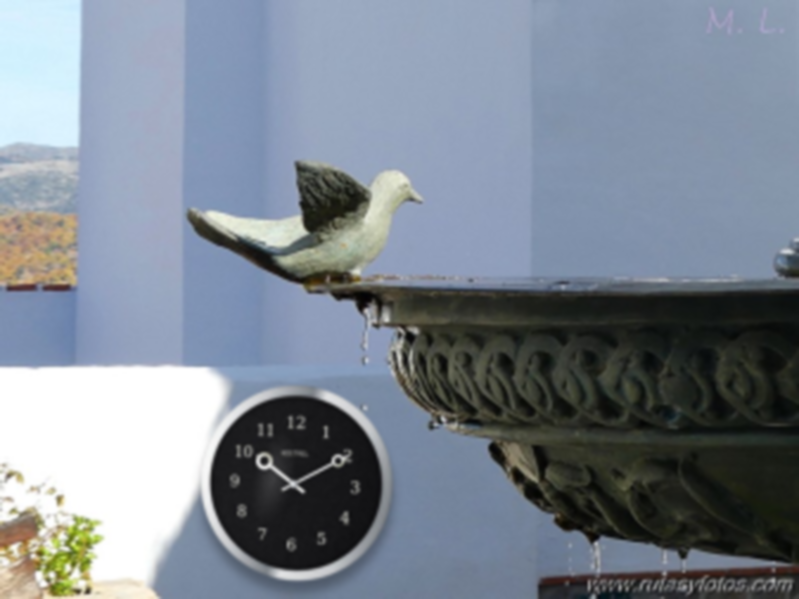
10:10
